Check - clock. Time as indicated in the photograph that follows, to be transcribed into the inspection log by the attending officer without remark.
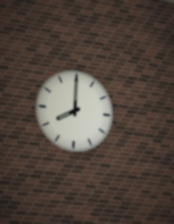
8:00
